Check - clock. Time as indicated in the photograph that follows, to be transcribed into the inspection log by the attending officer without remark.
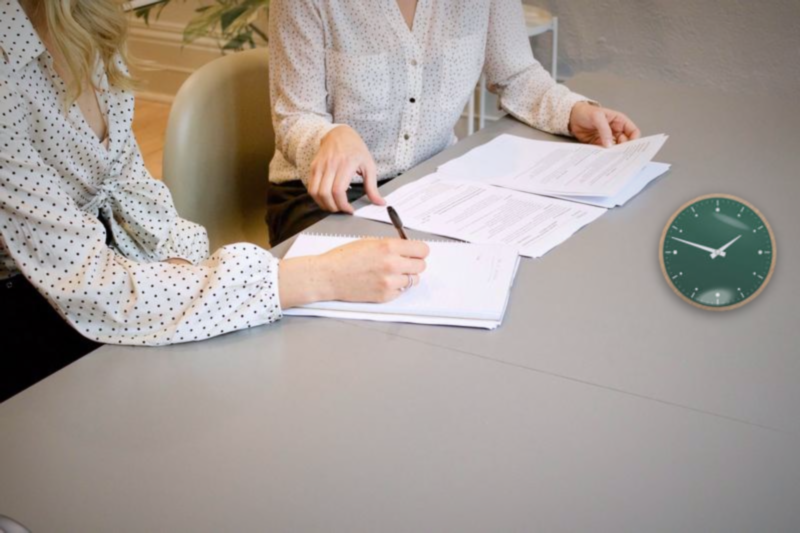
1:48
